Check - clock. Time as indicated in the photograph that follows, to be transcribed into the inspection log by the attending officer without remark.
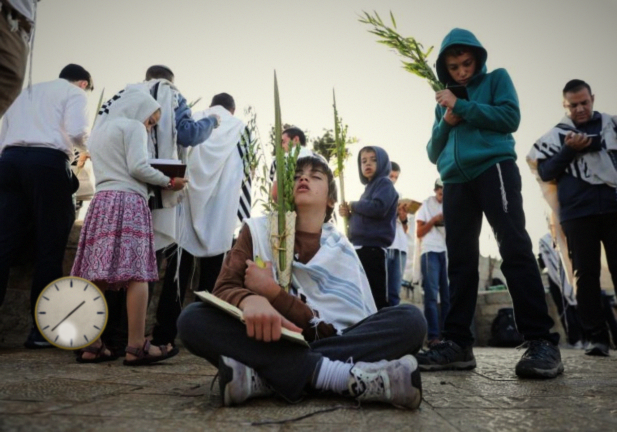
1:38
